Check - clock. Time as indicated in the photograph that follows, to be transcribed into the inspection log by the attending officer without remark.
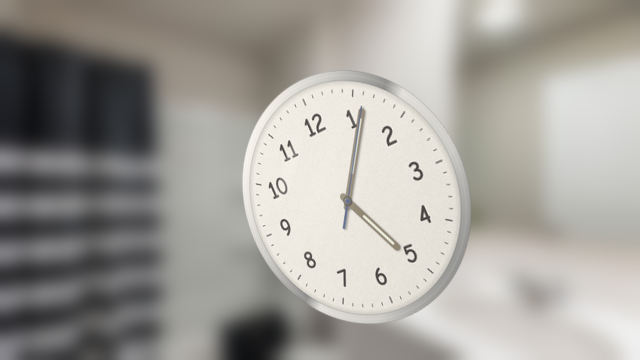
5:06:06
